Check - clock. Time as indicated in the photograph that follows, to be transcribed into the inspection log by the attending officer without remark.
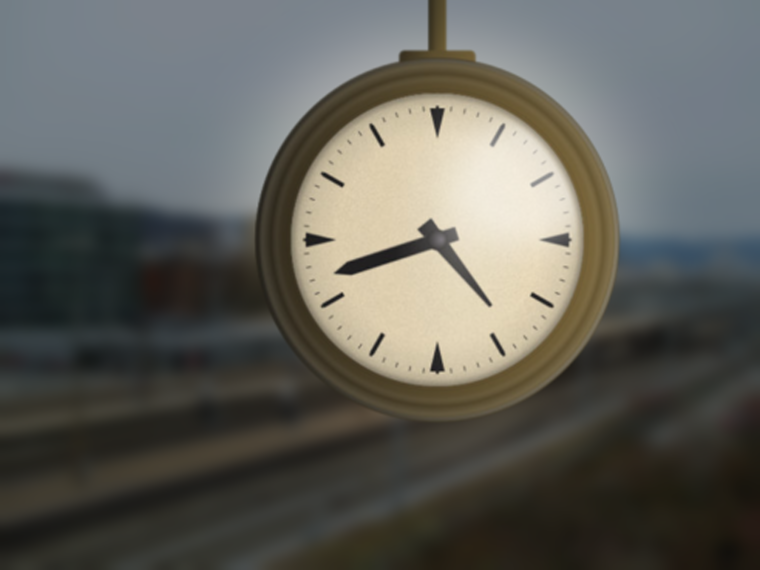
4:42
